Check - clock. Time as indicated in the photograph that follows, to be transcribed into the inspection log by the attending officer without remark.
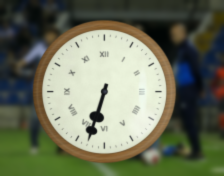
6:33
